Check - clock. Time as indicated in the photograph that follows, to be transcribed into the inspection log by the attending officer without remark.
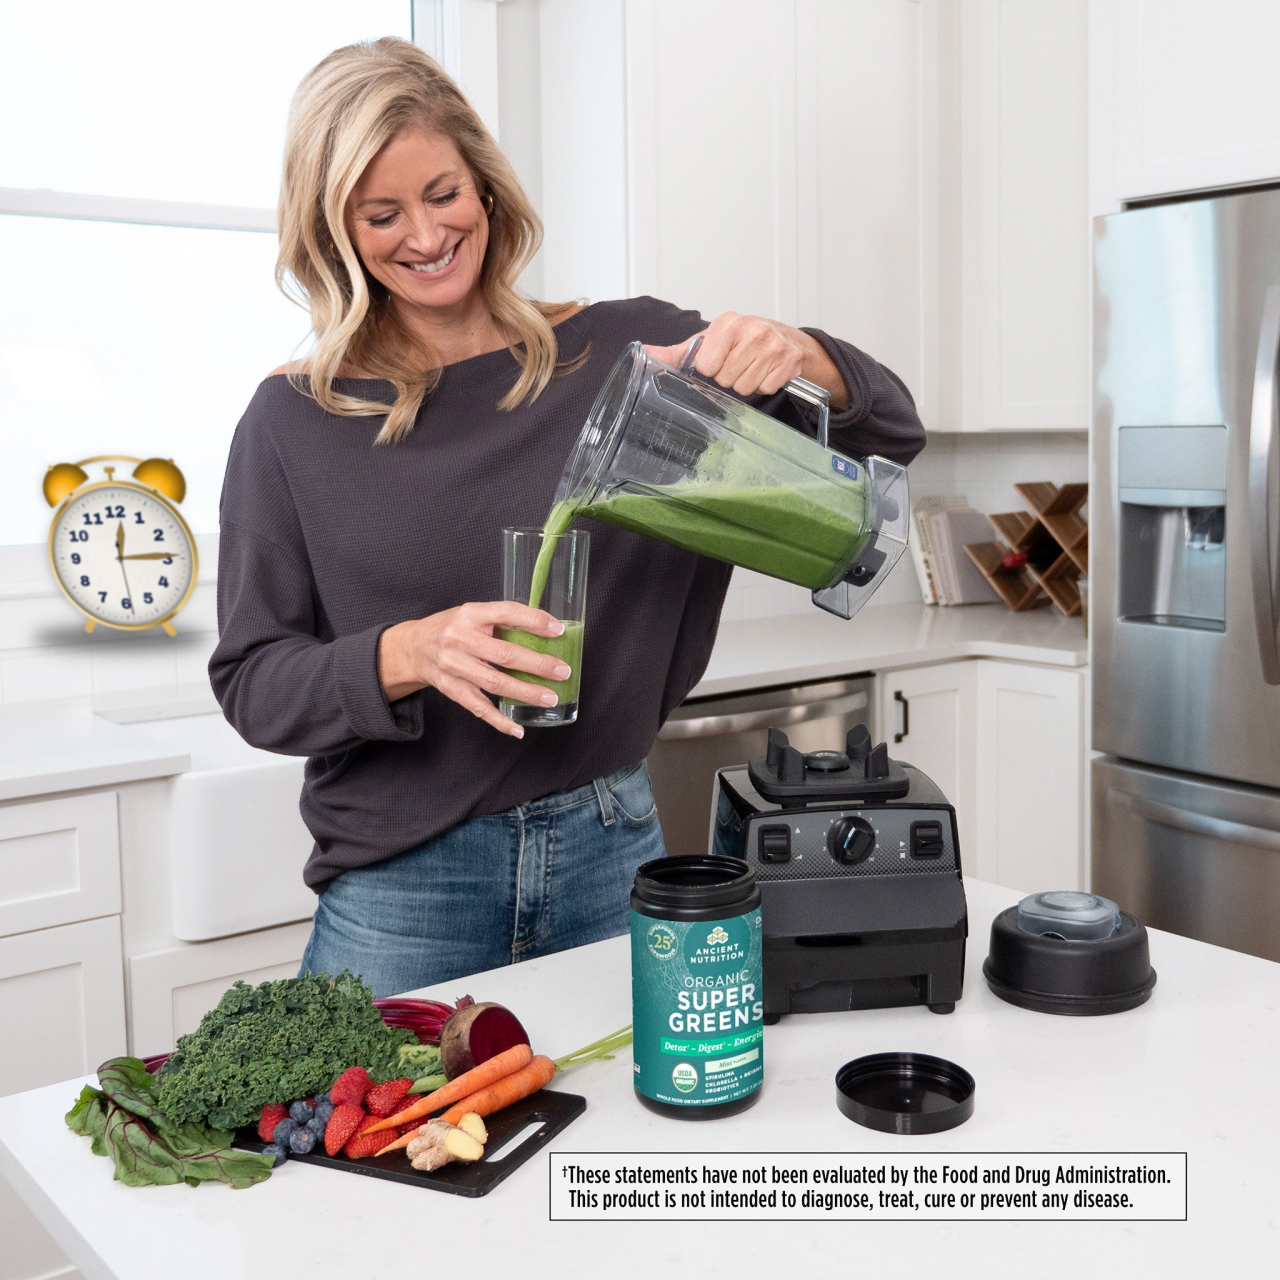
12:14:29
